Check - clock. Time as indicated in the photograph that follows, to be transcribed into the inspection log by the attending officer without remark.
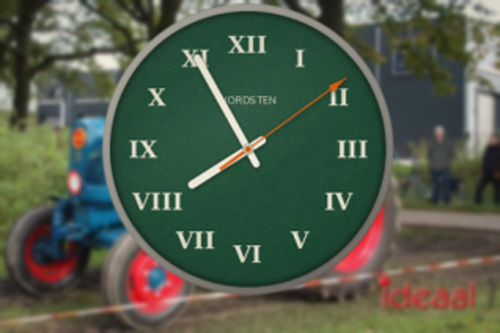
7:55:09
